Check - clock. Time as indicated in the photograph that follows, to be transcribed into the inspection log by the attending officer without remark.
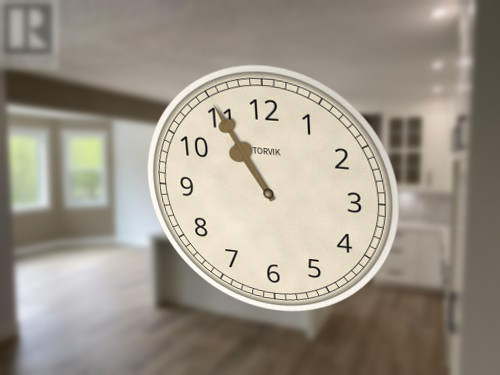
10:55
